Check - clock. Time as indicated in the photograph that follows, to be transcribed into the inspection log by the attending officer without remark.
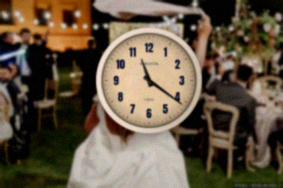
11:21
